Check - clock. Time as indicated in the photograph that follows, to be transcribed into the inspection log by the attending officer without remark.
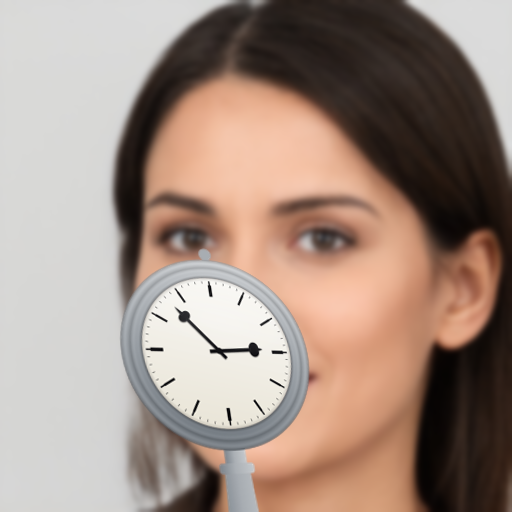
2:53
